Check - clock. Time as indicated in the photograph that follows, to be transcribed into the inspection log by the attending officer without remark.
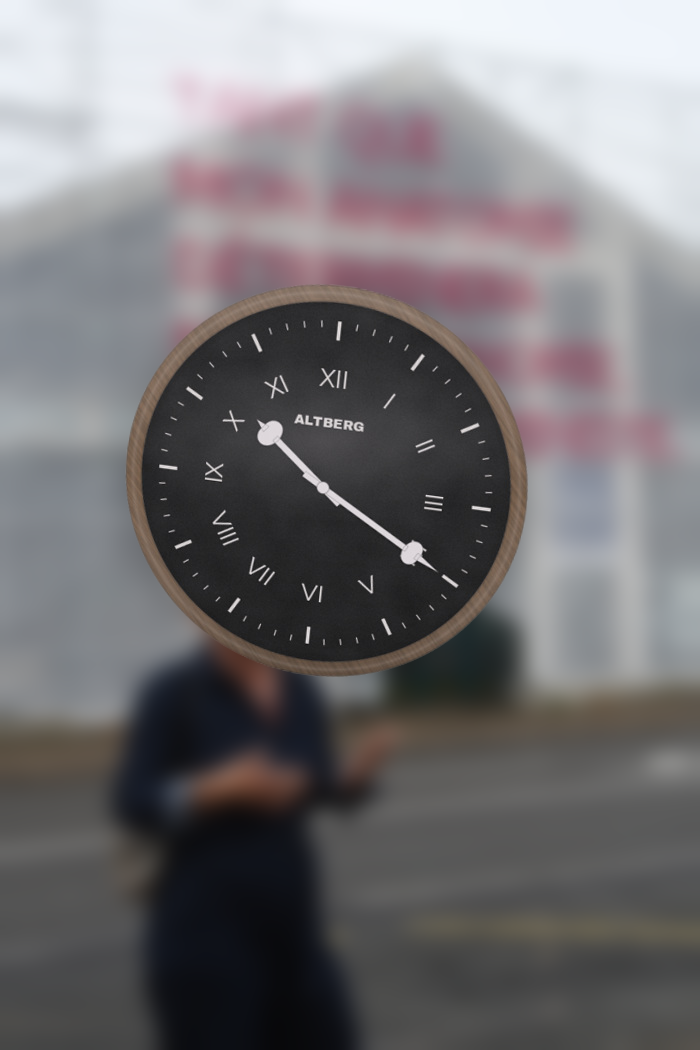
10:20
